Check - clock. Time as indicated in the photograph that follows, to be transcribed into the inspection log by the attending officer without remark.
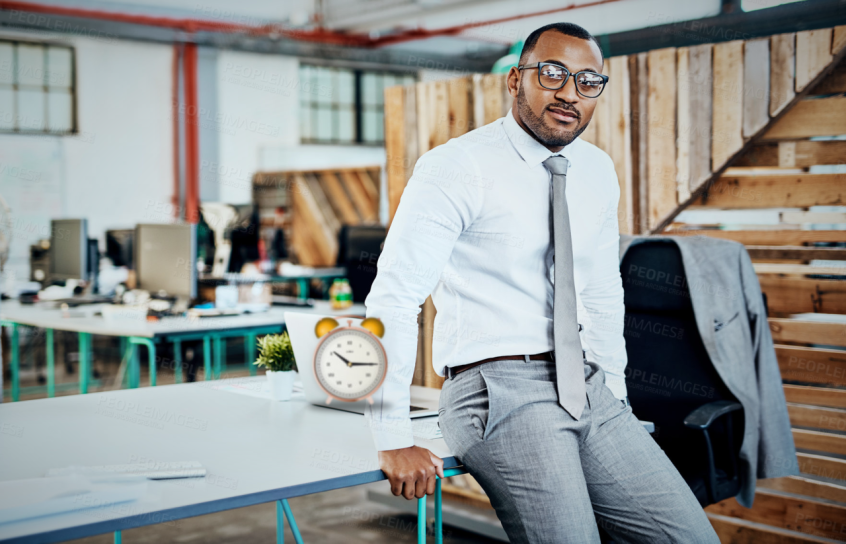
10:15
